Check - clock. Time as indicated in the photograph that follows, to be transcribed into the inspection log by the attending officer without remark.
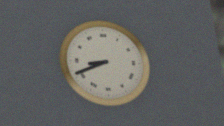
8:41
